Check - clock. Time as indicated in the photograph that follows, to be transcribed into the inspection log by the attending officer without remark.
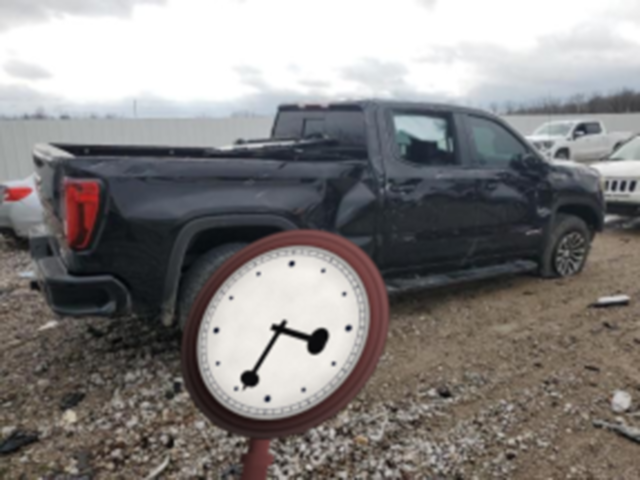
3:34
